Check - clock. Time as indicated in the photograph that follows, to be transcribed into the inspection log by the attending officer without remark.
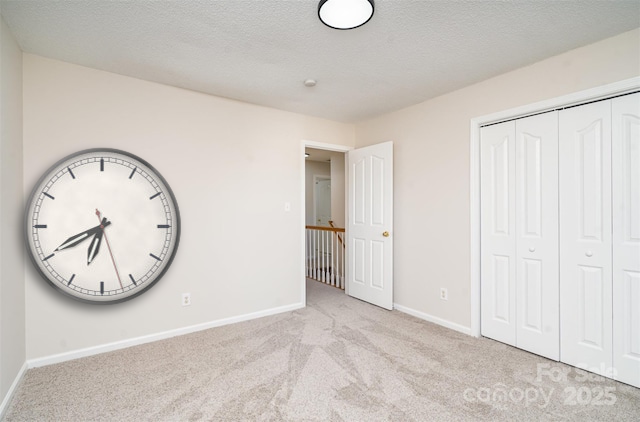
6:40:27
